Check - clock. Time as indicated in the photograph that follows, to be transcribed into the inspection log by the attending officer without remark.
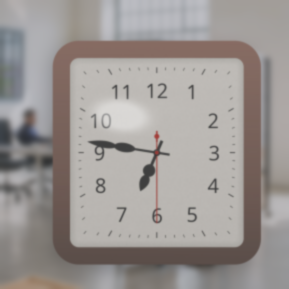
6:46:30
